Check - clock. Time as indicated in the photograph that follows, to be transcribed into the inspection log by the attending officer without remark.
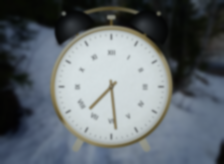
7:29
